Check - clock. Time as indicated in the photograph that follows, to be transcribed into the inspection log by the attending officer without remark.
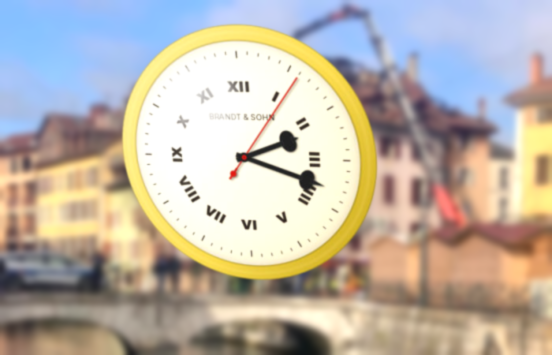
2:18:06
